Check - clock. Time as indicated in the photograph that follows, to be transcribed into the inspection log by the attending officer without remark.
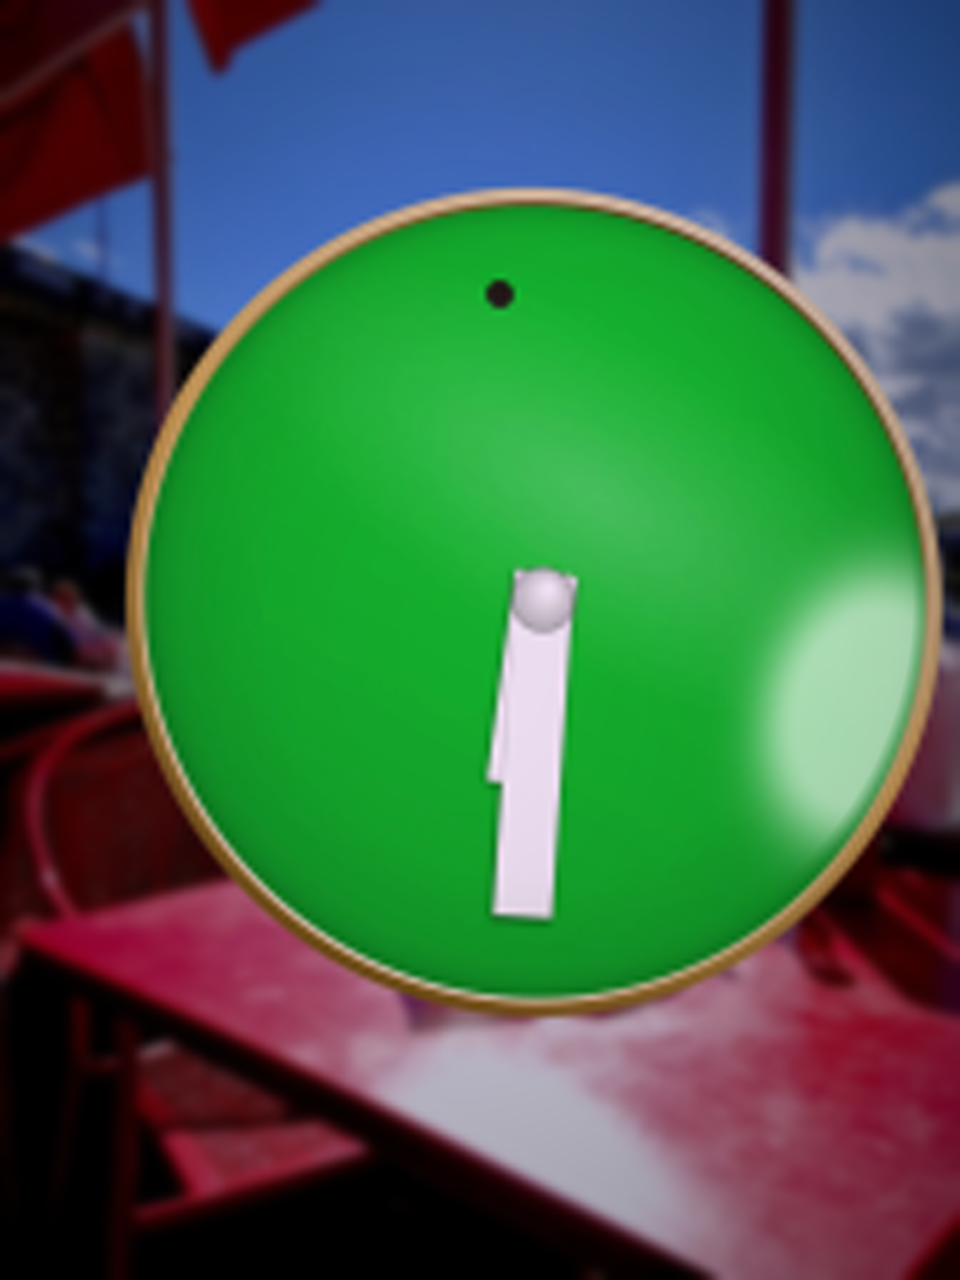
6:32
